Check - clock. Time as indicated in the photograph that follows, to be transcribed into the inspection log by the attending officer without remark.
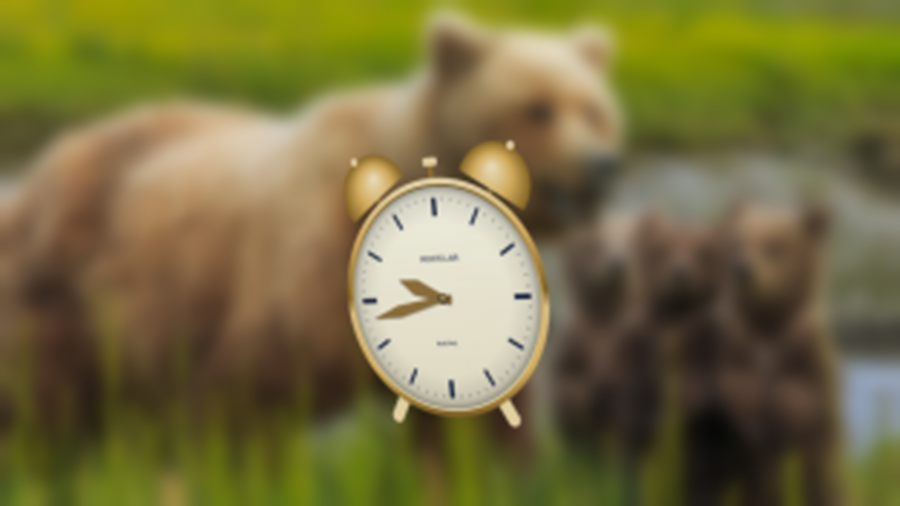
9:43
